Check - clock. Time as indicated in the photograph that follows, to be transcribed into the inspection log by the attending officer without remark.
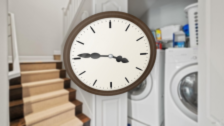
3:46
